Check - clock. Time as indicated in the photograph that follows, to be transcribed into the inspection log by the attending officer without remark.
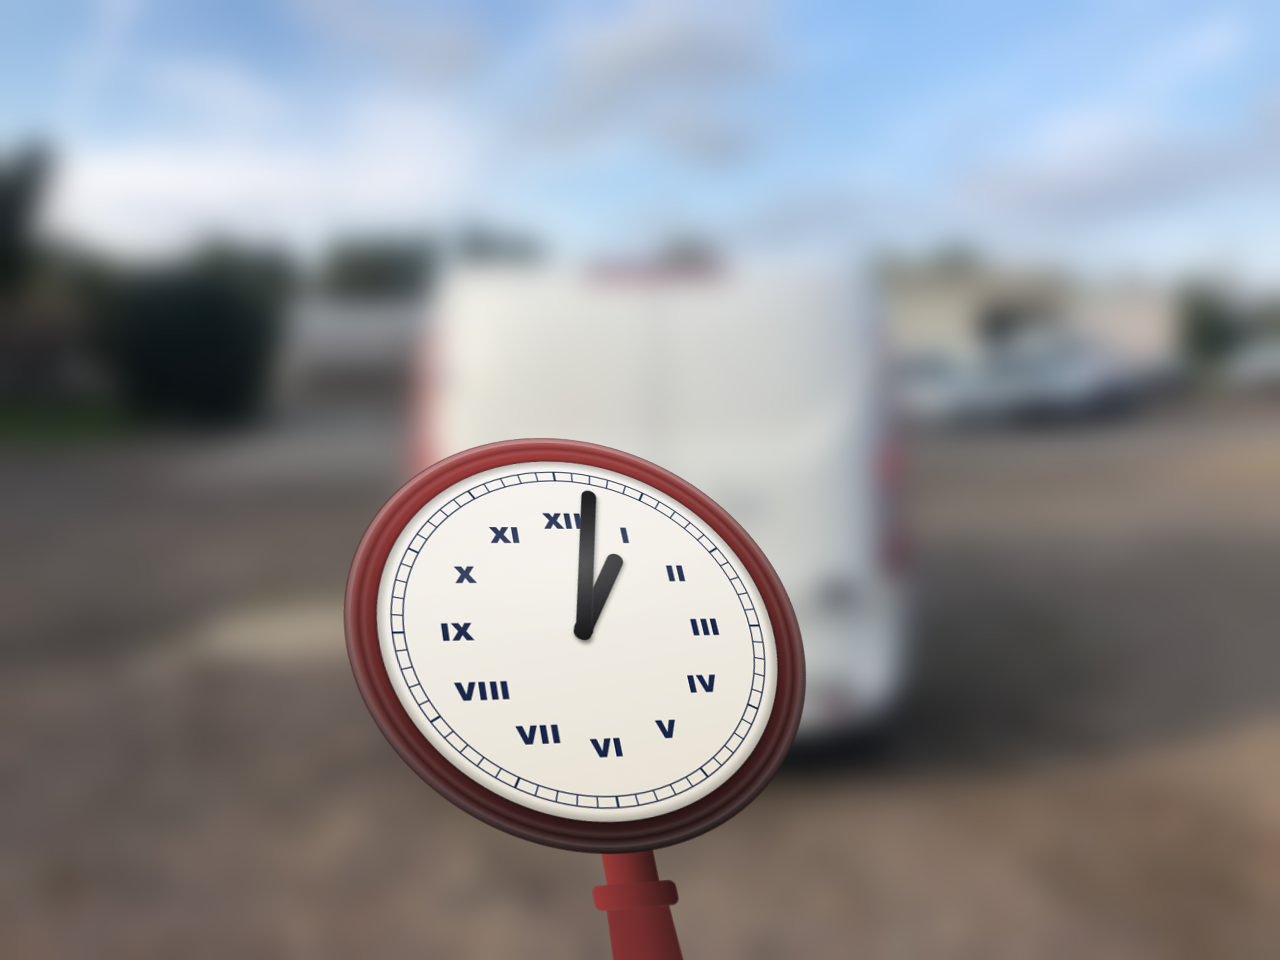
1:02
